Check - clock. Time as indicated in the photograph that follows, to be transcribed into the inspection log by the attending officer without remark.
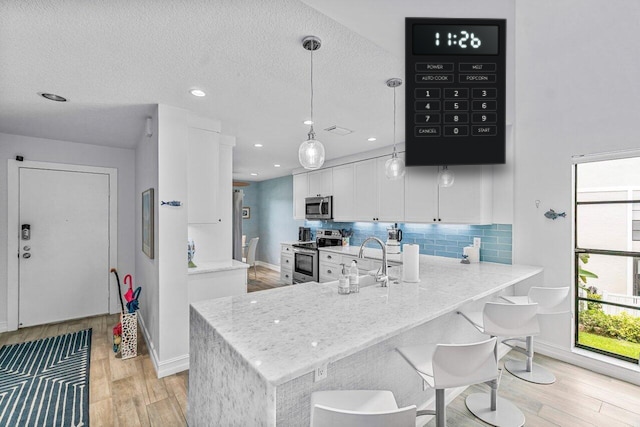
11:26
